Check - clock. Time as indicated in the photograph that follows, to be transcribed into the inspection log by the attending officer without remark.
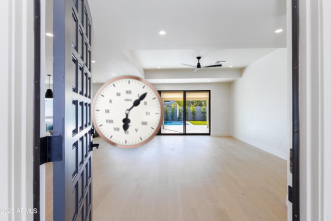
6:07
